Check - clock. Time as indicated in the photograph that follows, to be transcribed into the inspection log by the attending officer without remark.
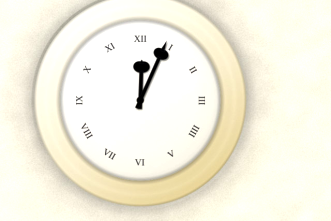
12:04
